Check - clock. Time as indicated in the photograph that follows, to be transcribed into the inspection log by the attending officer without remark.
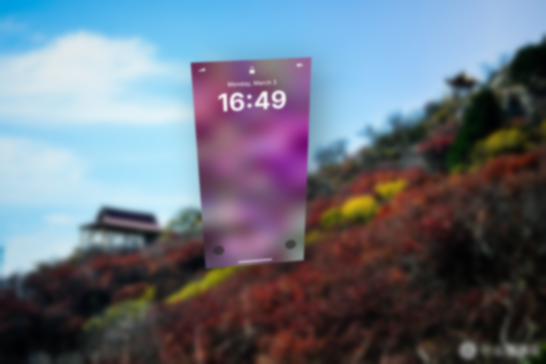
16:49
